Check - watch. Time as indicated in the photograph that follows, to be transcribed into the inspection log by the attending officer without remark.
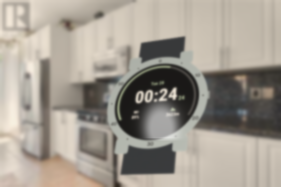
0:24
